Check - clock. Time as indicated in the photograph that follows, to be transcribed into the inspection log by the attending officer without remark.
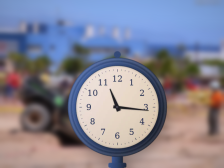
11:16
